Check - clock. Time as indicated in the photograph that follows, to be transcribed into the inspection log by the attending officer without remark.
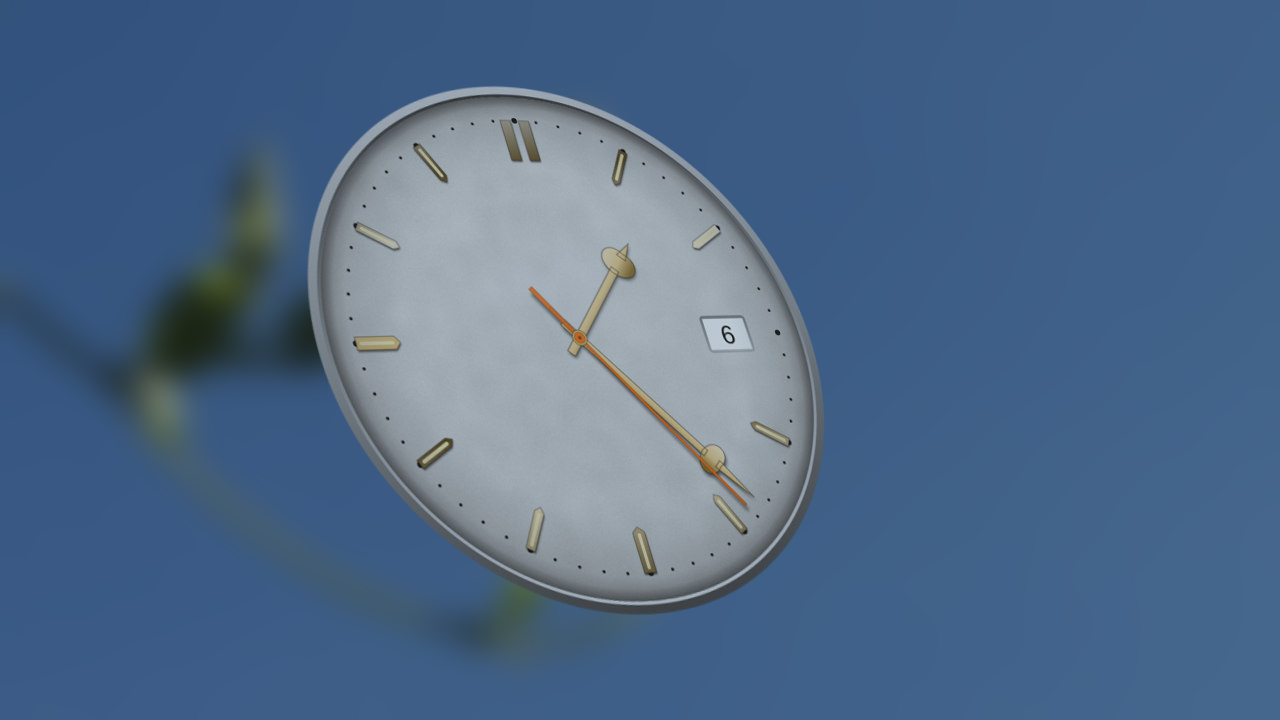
1:23:24
